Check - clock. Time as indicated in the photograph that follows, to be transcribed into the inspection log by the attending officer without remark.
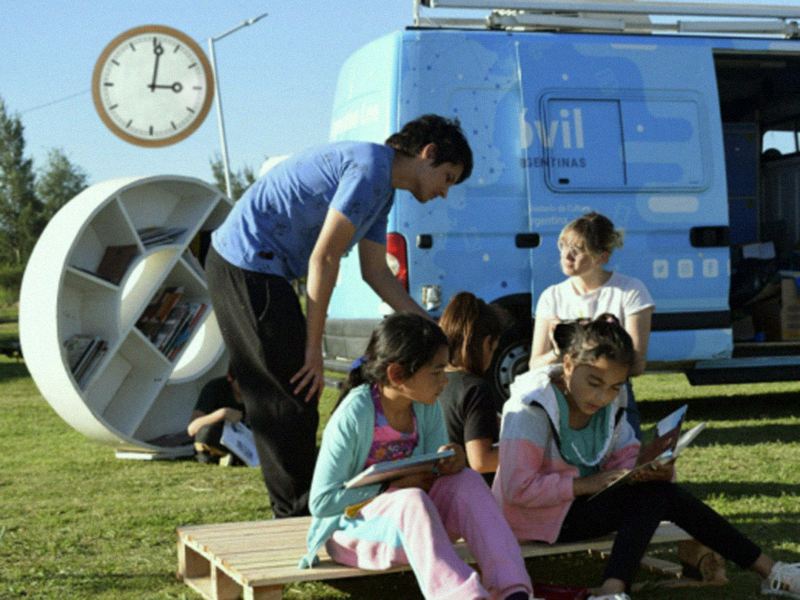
3:01
